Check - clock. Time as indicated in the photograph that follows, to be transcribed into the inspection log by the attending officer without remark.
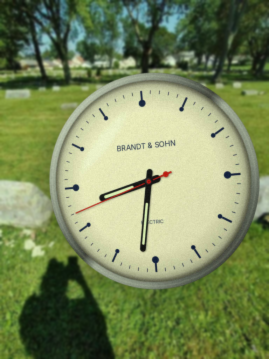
8:31:42
